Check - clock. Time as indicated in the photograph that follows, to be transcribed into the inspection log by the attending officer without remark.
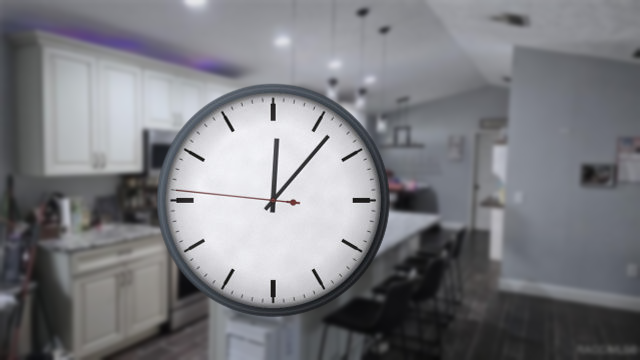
12:06:46
